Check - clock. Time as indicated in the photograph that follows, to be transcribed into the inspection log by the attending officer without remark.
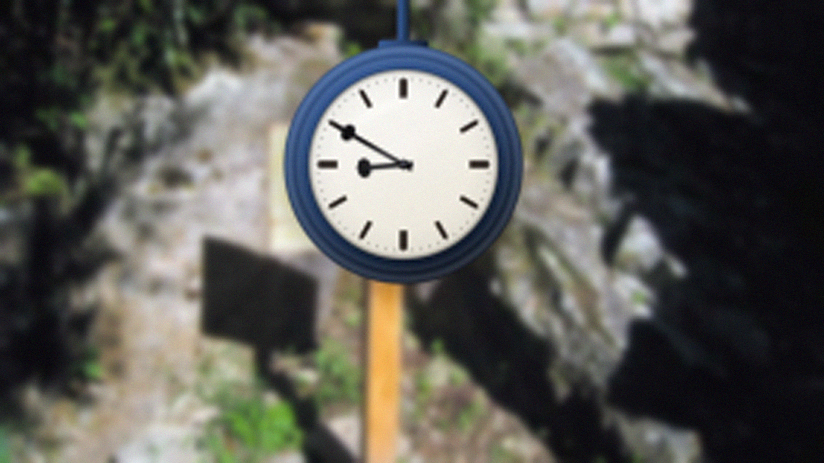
8:50
